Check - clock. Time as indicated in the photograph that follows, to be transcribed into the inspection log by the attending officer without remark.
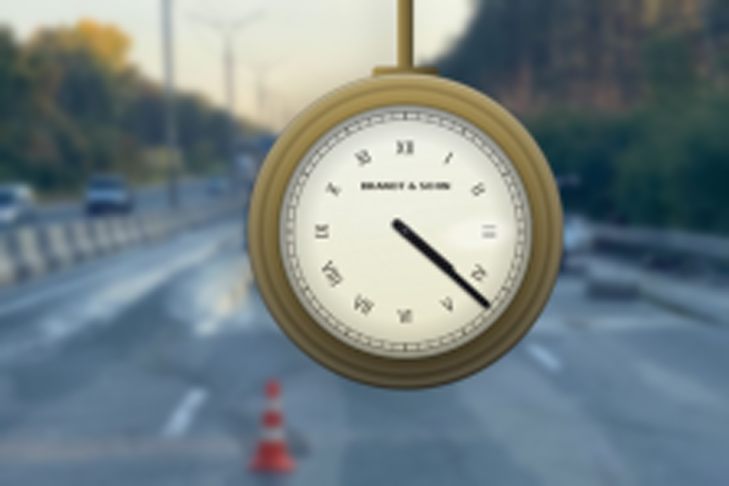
4:22
